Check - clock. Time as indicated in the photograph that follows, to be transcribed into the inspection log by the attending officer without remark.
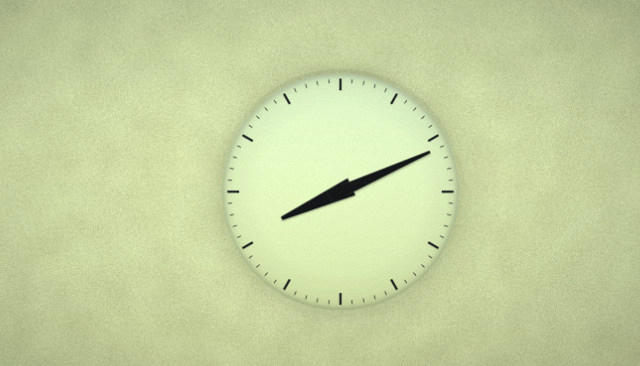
8:11
